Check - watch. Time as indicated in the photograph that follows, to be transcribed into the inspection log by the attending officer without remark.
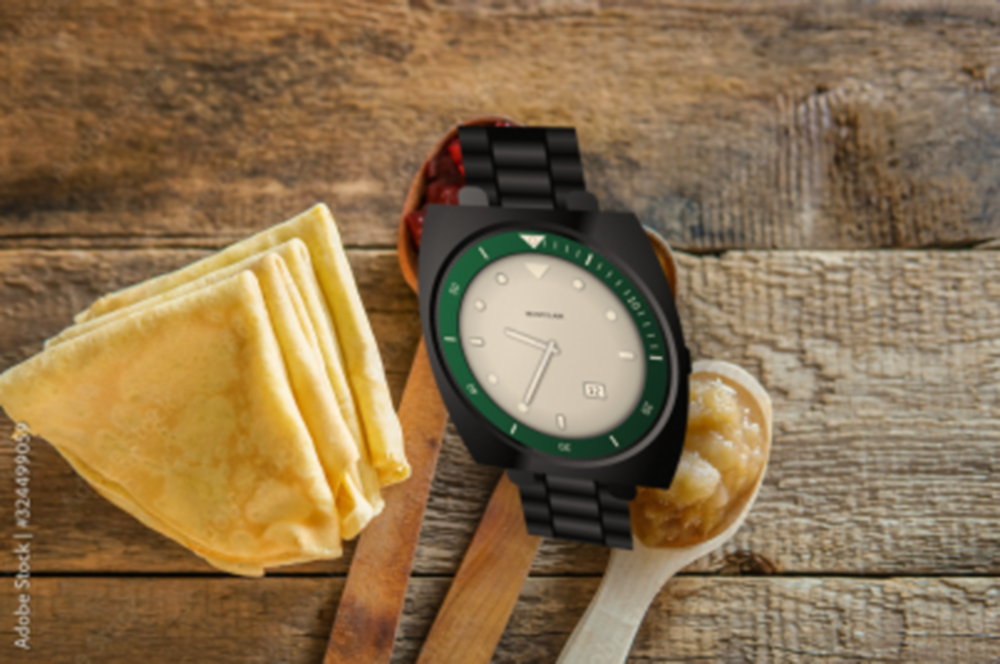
9:35
